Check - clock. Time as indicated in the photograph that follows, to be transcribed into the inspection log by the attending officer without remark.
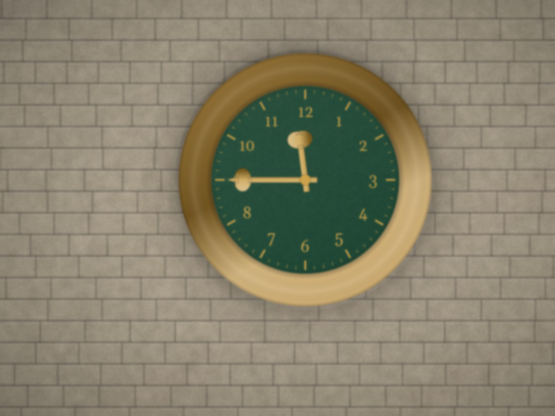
11:45
